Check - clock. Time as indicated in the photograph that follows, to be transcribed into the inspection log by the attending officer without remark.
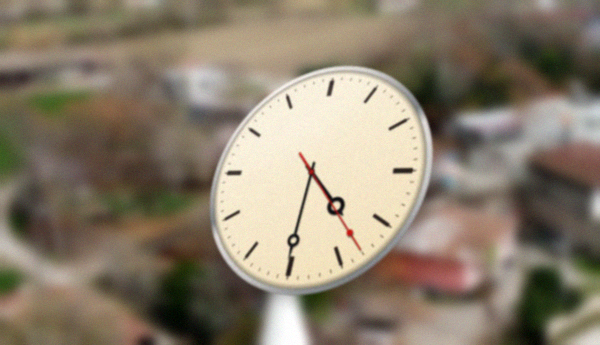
4:30:23
